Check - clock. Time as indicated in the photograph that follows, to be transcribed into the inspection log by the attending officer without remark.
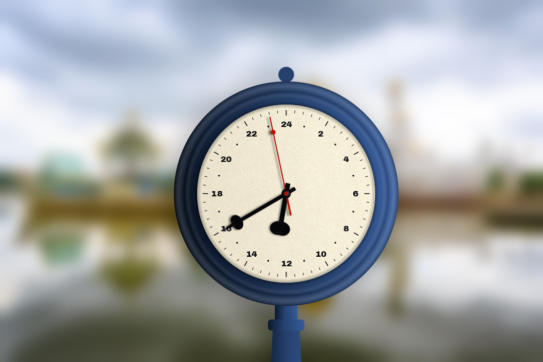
12:39:58
